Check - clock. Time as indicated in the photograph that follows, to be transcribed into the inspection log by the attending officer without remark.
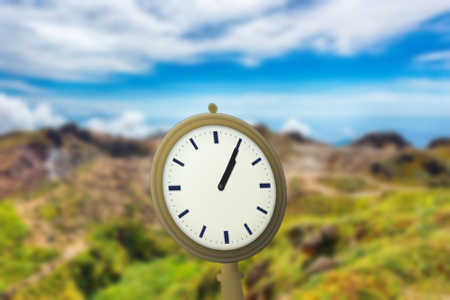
1:05
